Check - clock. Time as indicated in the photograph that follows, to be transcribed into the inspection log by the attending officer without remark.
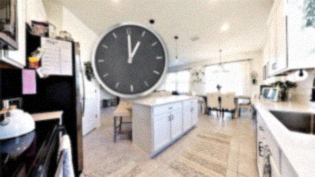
1:00
